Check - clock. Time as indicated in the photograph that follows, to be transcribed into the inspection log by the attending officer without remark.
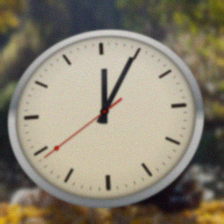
12:04:39
